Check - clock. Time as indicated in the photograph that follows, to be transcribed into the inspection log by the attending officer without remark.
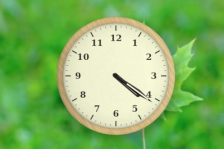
4:21
